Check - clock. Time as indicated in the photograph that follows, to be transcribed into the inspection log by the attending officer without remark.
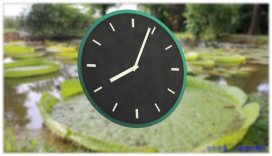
8:04
